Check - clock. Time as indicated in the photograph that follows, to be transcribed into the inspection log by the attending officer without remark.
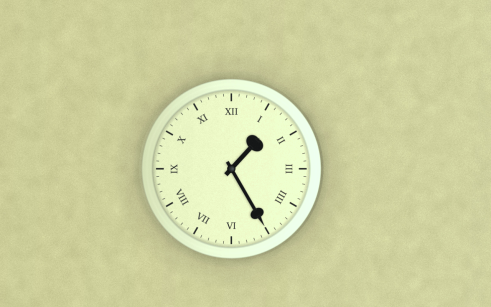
1:25
